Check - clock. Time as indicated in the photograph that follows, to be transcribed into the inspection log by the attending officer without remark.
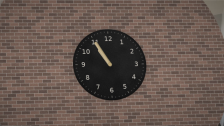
10:55
